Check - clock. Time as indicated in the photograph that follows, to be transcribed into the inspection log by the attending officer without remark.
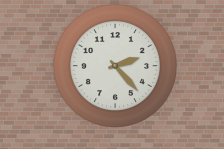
2:23
